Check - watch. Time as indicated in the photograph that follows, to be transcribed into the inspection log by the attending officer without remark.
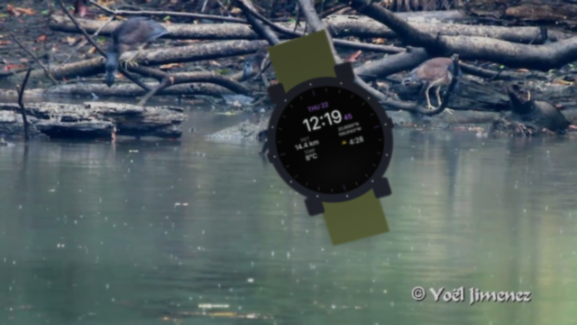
12:19
